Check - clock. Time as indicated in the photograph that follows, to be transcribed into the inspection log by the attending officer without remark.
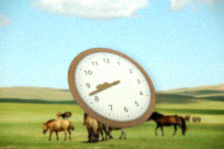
8:42
